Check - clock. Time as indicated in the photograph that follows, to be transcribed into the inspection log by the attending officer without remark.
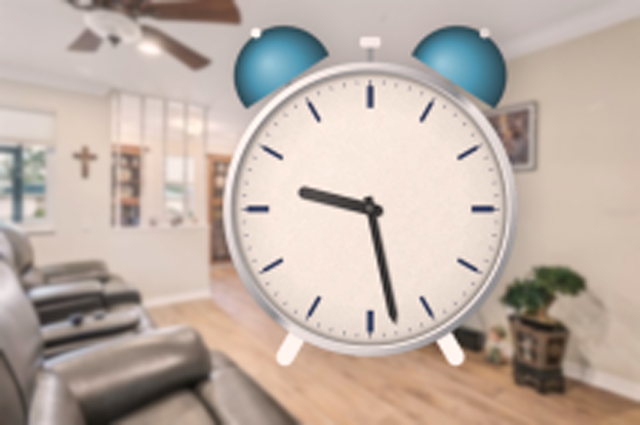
9:28
